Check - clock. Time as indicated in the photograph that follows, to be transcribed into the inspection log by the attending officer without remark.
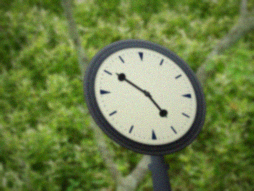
4:51
